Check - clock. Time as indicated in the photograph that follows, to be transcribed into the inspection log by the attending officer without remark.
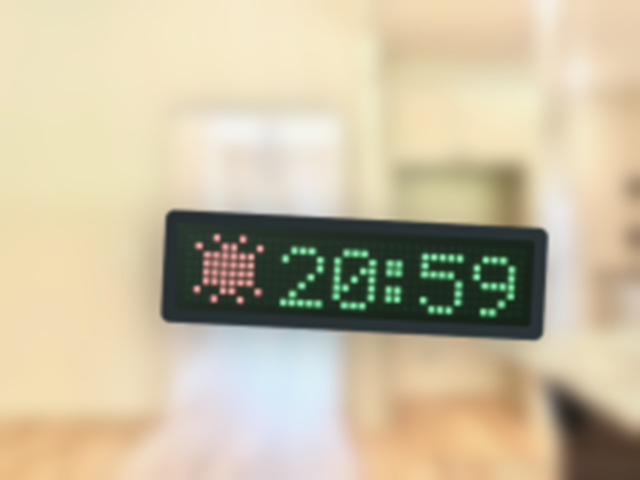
20:59
